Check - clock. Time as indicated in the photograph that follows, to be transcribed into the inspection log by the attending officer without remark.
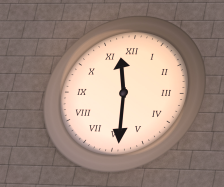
11:29
